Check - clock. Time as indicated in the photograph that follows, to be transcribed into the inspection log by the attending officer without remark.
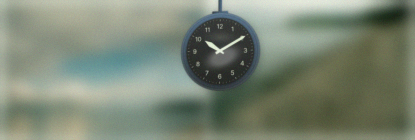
10:10
